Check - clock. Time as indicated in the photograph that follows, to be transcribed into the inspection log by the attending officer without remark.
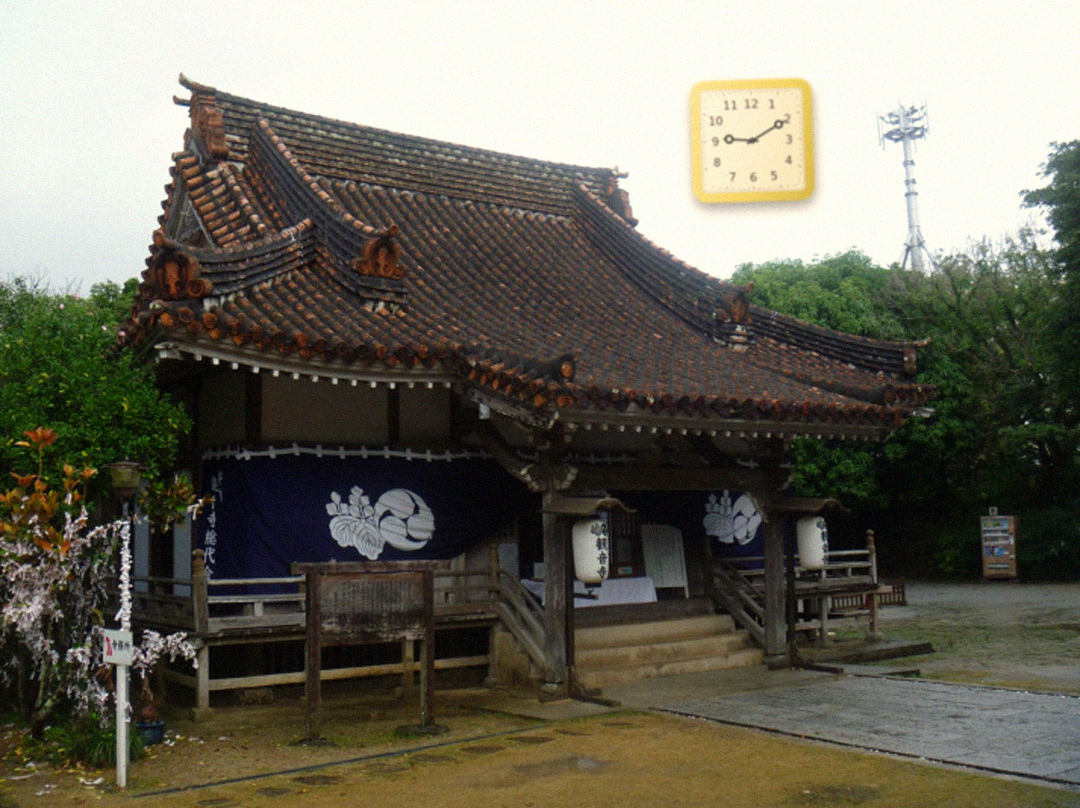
9:10
